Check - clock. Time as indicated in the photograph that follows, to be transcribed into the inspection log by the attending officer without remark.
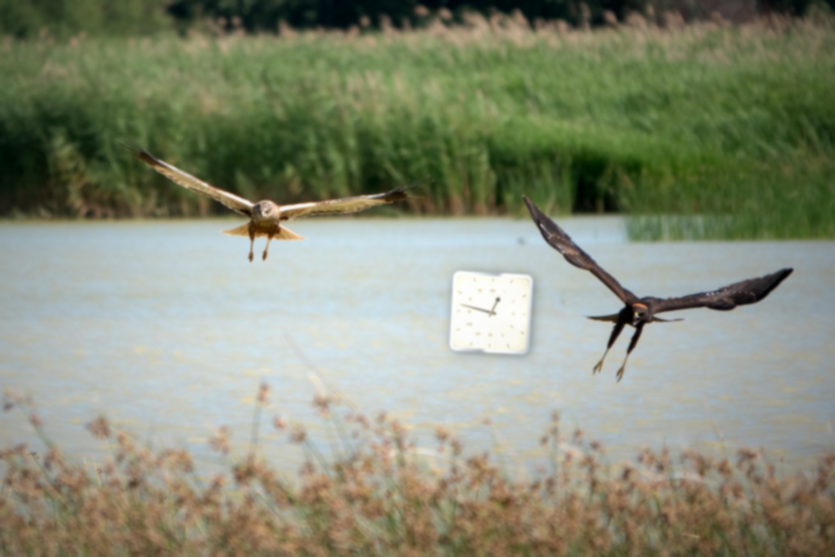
12:47
